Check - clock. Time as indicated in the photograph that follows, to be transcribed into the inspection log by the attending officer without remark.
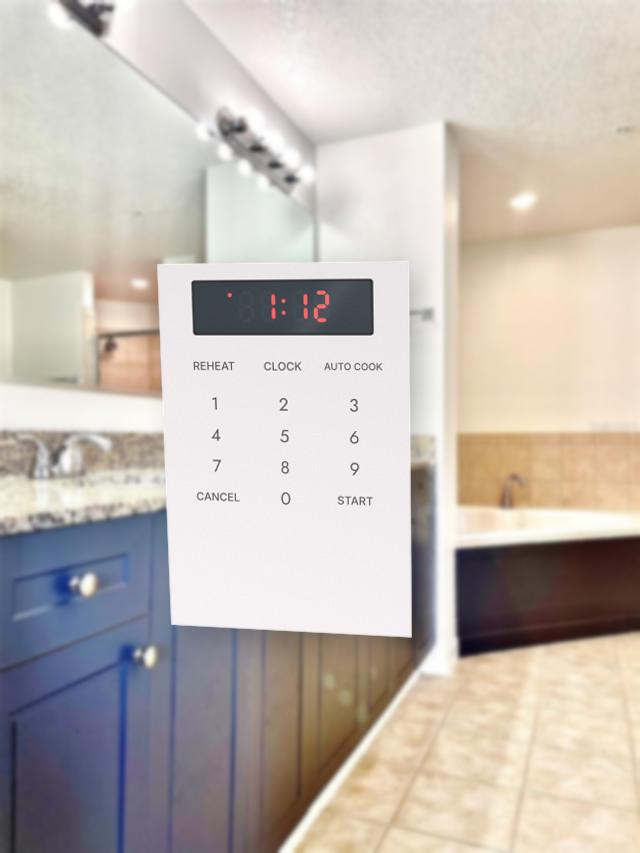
1:12
